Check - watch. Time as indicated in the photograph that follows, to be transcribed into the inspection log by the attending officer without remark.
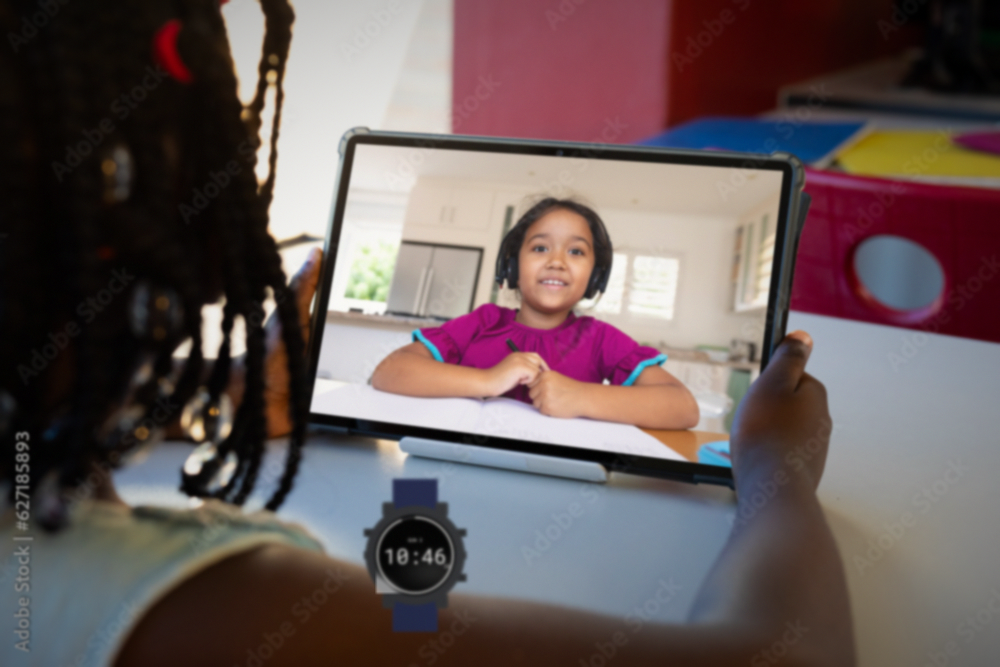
10:46
